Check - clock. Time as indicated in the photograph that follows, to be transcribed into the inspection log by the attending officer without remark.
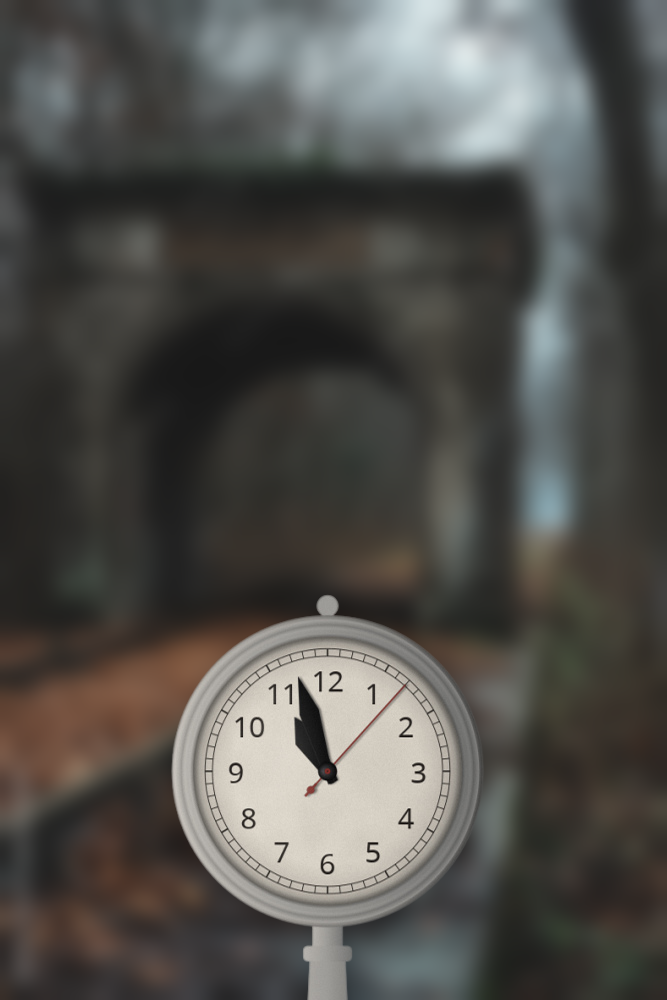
10:57:07
